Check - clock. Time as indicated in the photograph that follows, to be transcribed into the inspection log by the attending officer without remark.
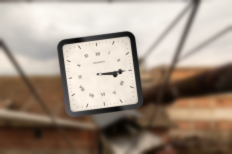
3:15
